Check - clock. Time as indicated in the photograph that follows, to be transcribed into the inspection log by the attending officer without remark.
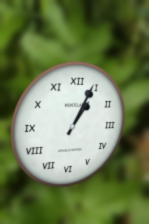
1:04
